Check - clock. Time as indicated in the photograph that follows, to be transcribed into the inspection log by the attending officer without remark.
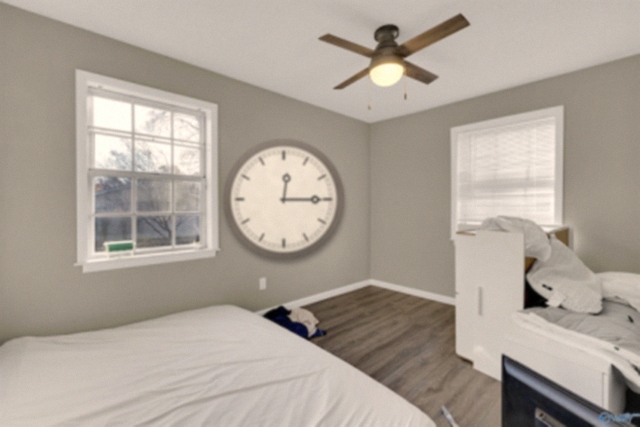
12:15
